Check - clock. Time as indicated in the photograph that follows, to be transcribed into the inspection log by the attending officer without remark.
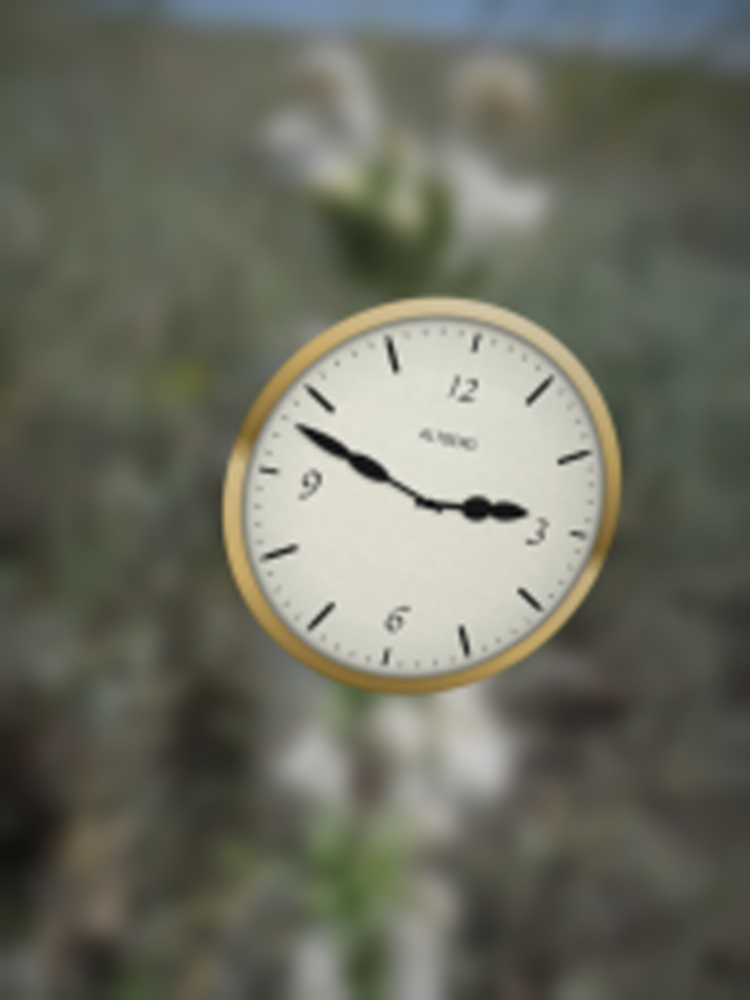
2:48
